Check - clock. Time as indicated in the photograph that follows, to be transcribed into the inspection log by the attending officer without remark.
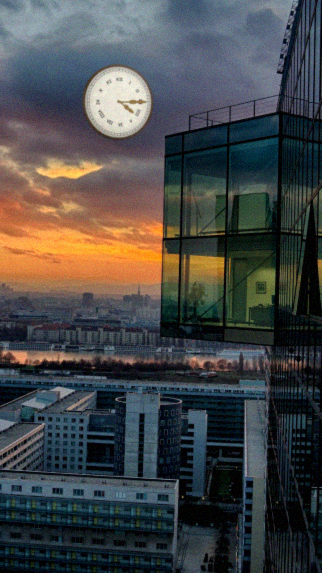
4:15
